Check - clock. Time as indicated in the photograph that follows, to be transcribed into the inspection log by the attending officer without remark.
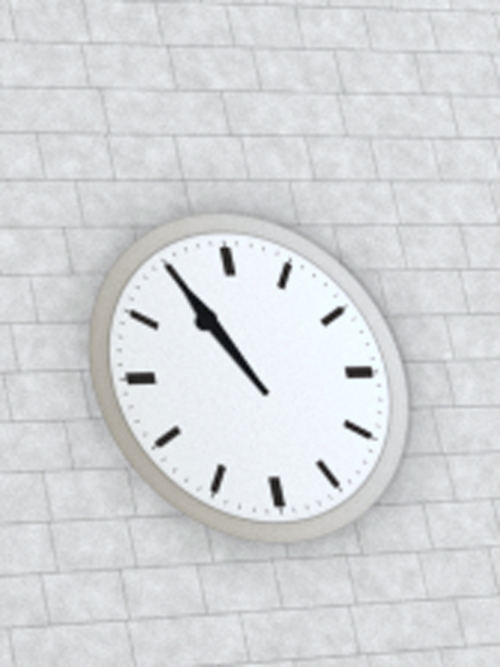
10:55
